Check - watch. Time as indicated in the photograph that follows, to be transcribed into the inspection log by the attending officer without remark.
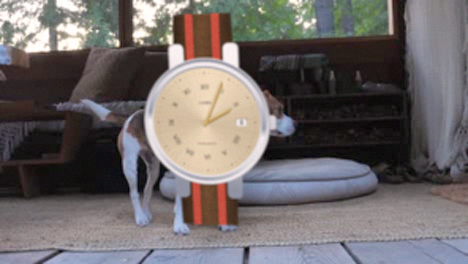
2:04
